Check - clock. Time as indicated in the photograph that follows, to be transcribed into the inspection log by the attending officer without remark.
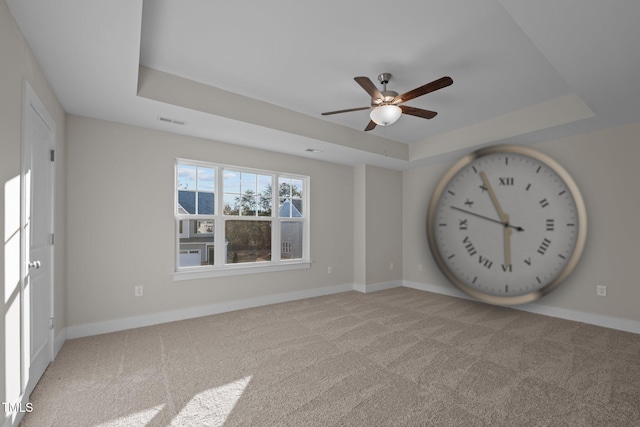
5:55:48
